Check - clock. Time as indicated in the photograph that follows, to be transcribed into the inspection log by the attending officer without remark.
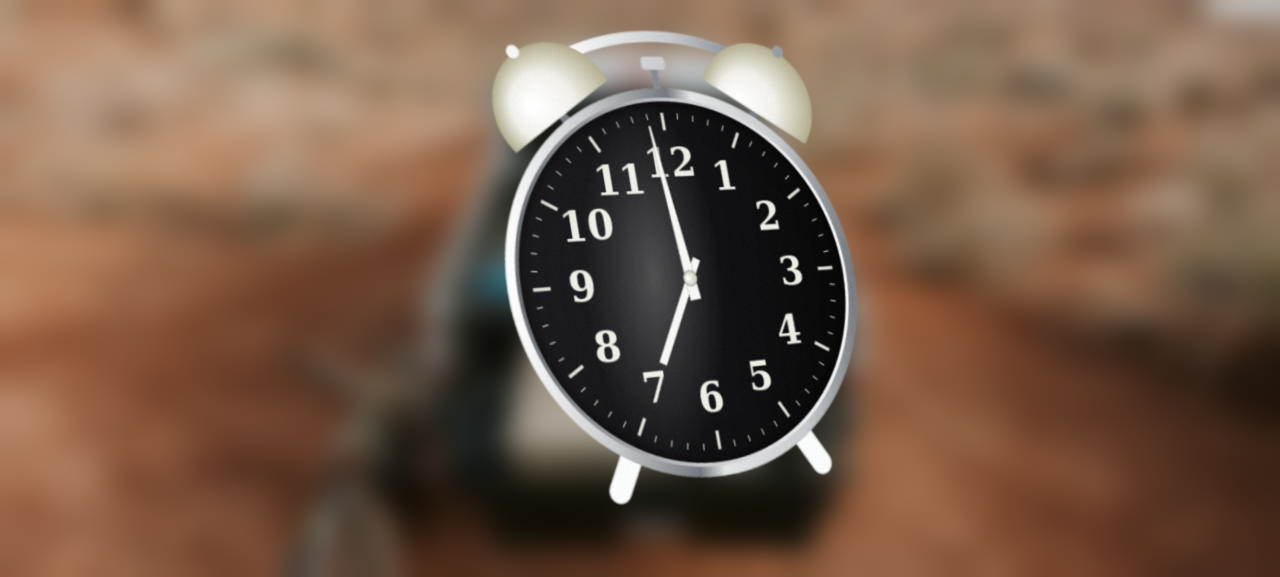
6:59
